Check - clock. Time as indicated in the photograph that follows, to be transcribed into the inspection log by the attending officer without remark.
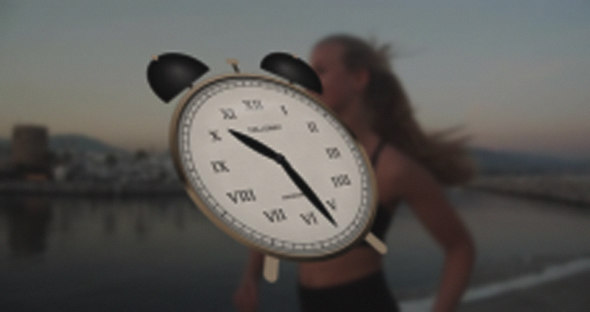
10:27
